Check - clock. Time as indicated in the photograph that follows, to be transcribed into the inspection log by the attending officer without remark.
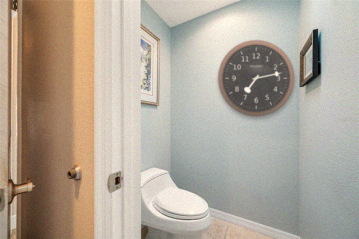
7:13
